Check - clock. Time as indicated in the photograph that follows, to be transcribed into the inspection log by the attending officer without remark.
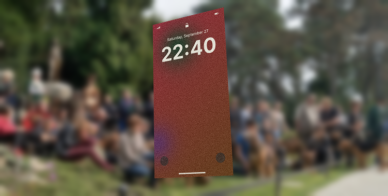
22:40
